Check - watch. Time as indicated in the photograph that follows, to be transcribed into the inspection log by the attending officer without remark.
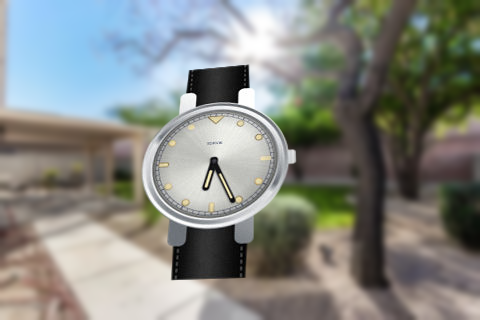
6:26
